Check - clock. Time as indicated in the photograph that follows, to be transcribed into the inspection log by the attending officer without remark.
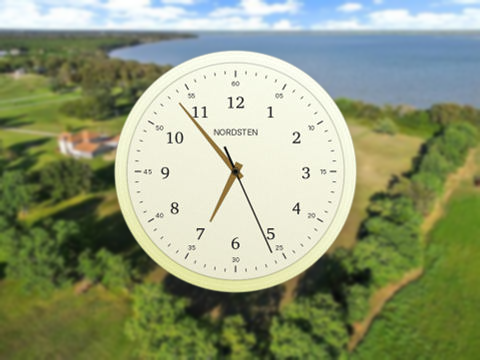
6:53:26
